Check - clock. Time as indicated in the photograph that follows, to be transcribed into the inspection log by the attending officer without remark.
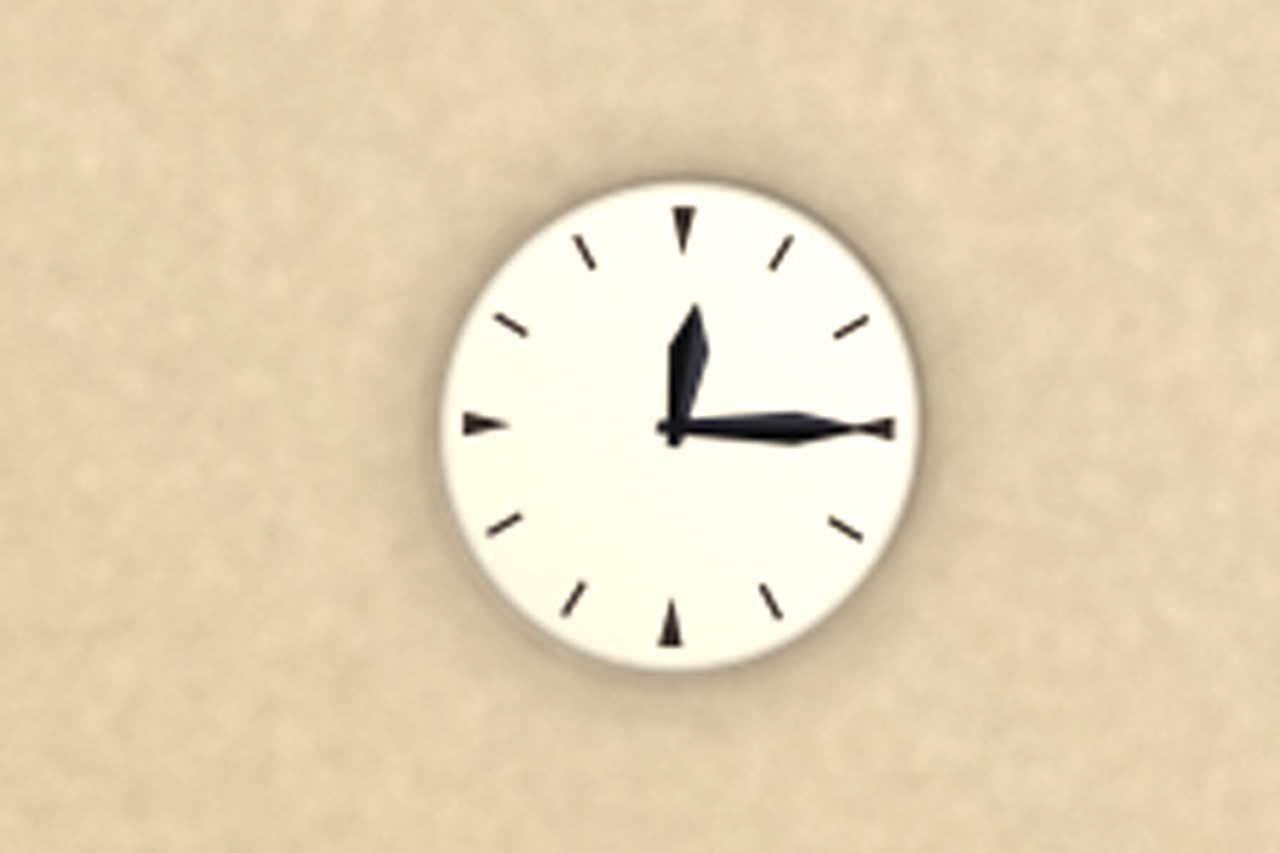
12:15
